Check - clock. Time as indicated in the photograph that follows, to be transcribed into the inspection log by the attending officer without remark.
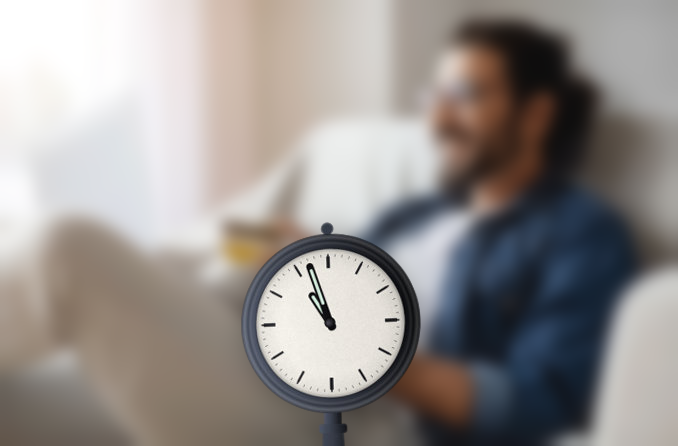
10:57
